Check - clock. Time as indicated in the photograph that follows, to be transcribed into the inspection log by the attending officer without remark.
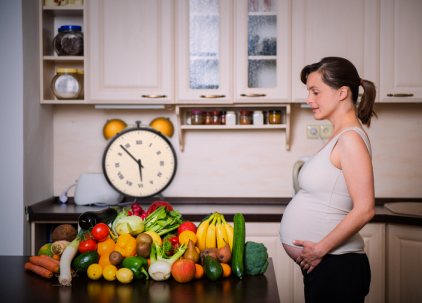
5:53
